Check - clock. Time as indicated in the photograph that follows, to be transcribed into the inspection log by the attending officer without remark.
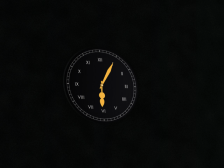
6:05
